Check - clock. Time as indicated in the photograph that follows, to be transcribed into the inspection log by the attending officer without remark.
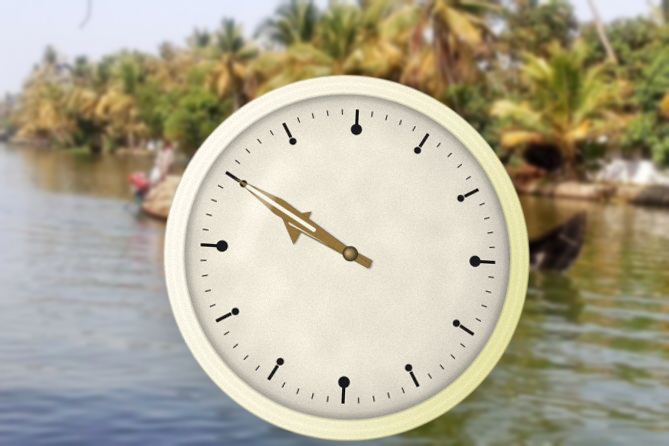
9:50
